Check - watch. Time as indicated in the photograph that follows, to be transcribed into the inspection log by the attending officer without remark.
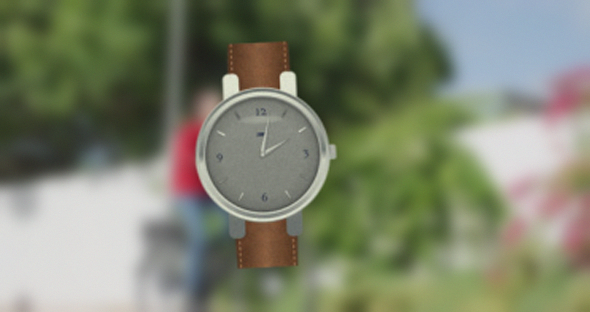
2:02
